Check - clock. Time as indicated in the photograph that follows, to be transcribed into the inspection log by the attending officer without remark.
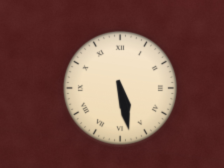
5:28
